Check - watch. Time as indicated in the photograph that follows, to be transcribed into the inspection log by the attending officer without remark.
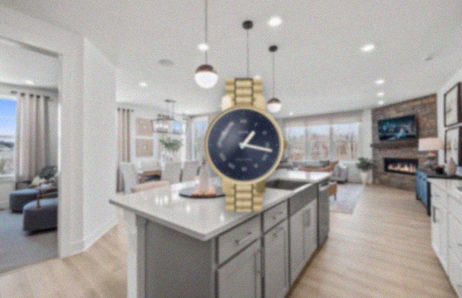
1:17
